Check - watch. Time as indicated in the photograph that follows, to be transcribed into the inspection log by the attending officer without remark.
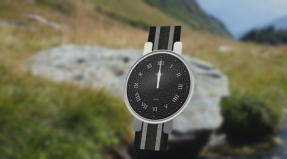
12:00
